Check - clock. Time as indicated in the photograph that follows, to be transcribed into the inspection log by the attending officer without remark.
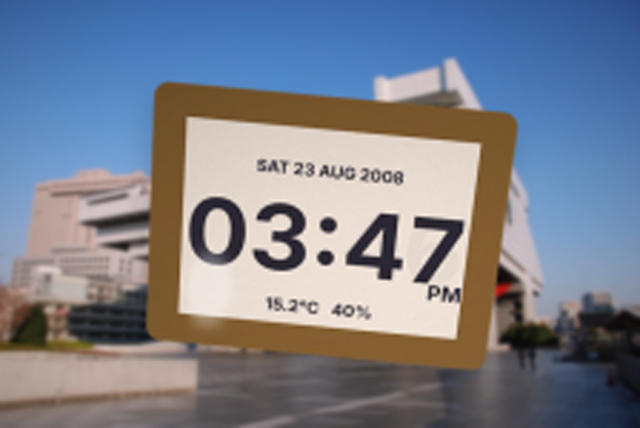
3:47
